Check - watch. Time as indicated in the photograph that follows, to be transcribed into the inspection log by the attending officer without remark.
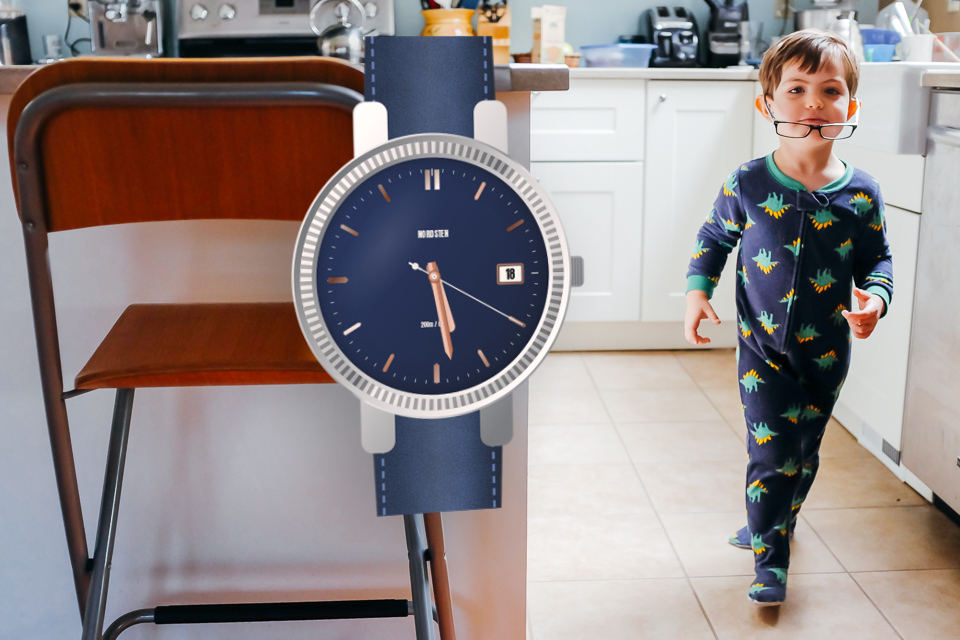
5:28:20
